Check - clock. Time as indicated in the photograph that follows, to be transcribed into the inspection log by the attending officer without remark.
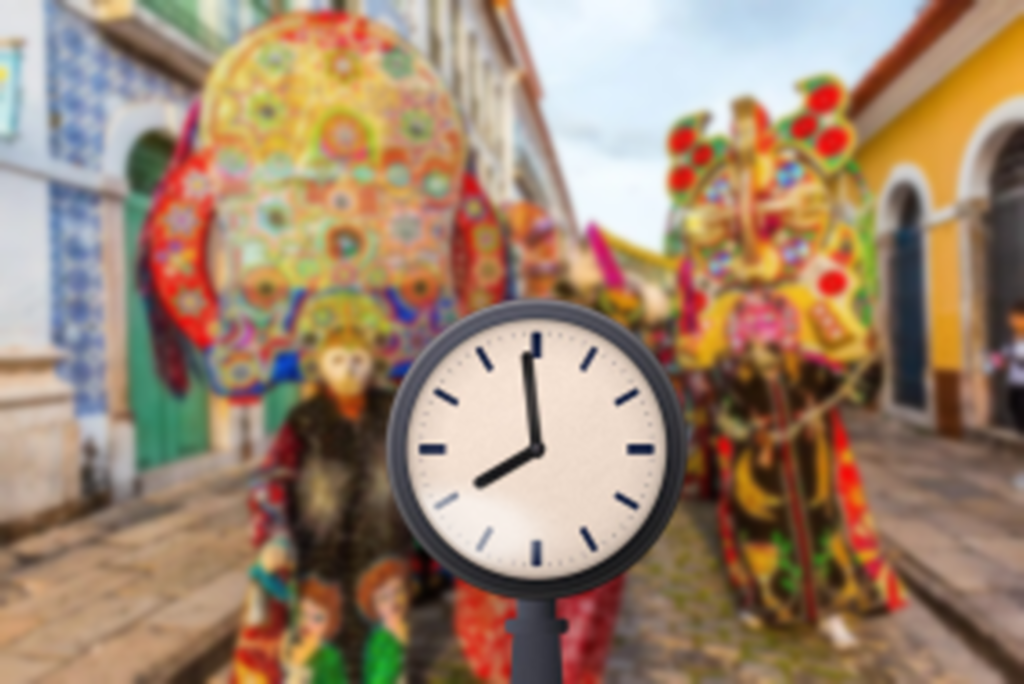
7:59
